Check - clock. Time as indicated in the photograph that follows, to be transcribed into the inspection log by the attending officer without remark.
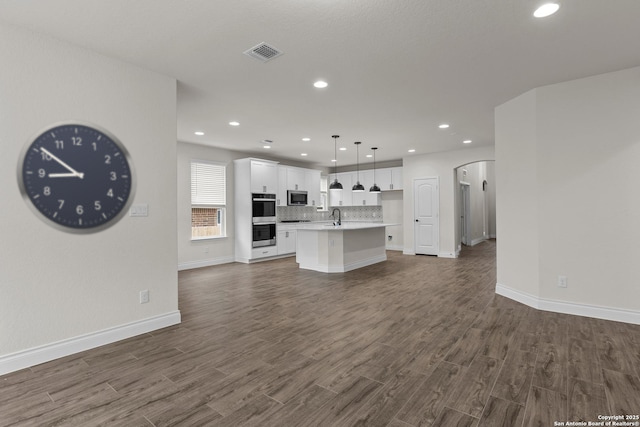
8:51
